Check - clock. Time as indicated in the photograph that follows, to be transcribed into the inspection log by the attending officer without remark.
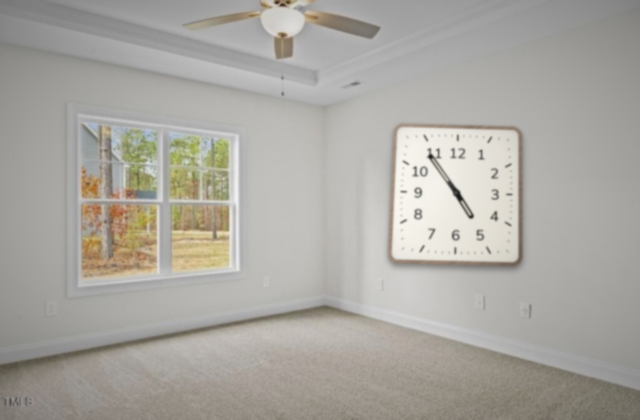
4:54
